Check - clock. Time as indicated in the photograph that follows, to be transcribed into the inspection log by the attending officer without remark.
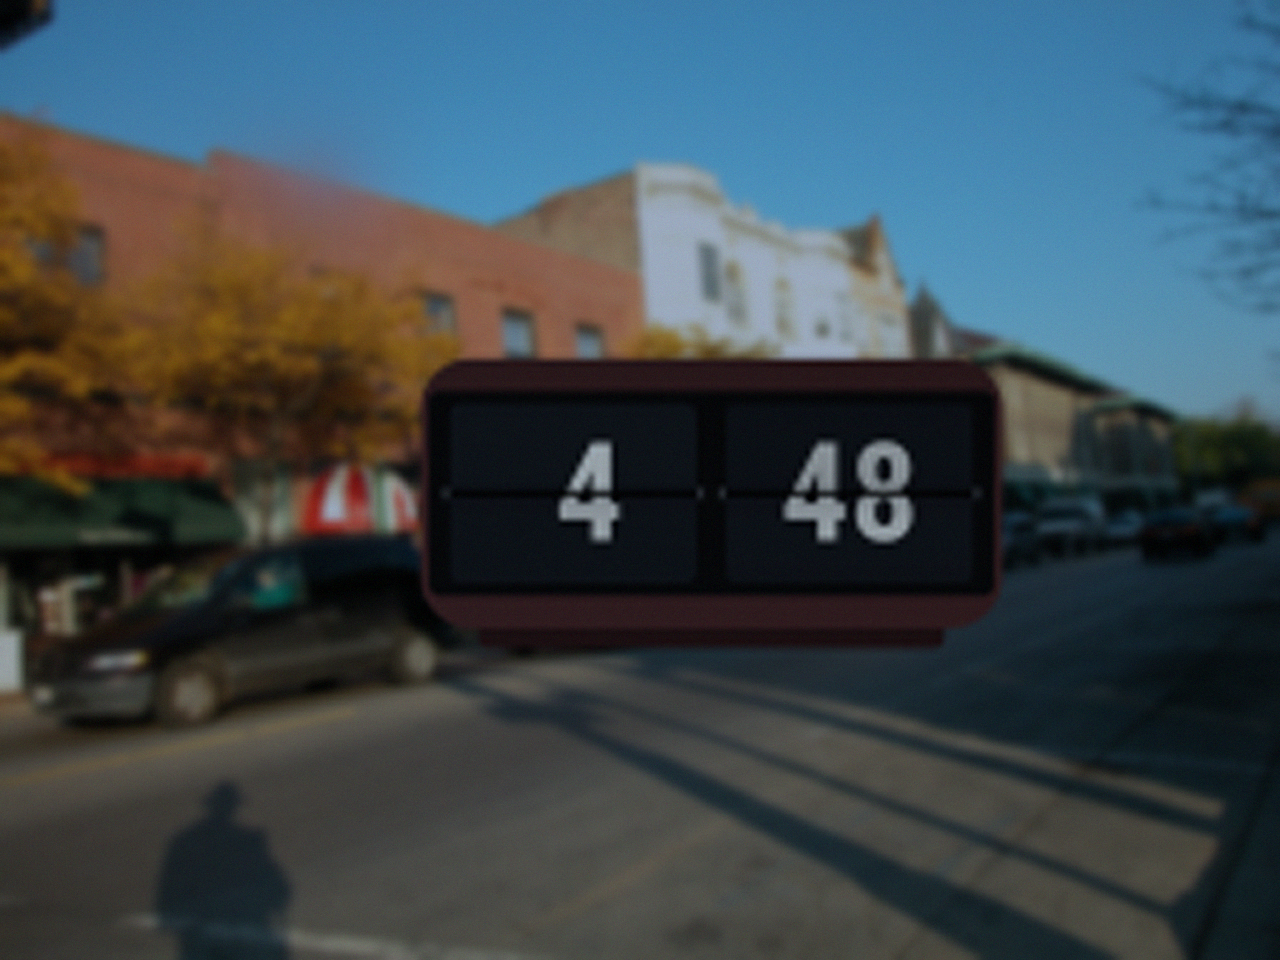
4:48
